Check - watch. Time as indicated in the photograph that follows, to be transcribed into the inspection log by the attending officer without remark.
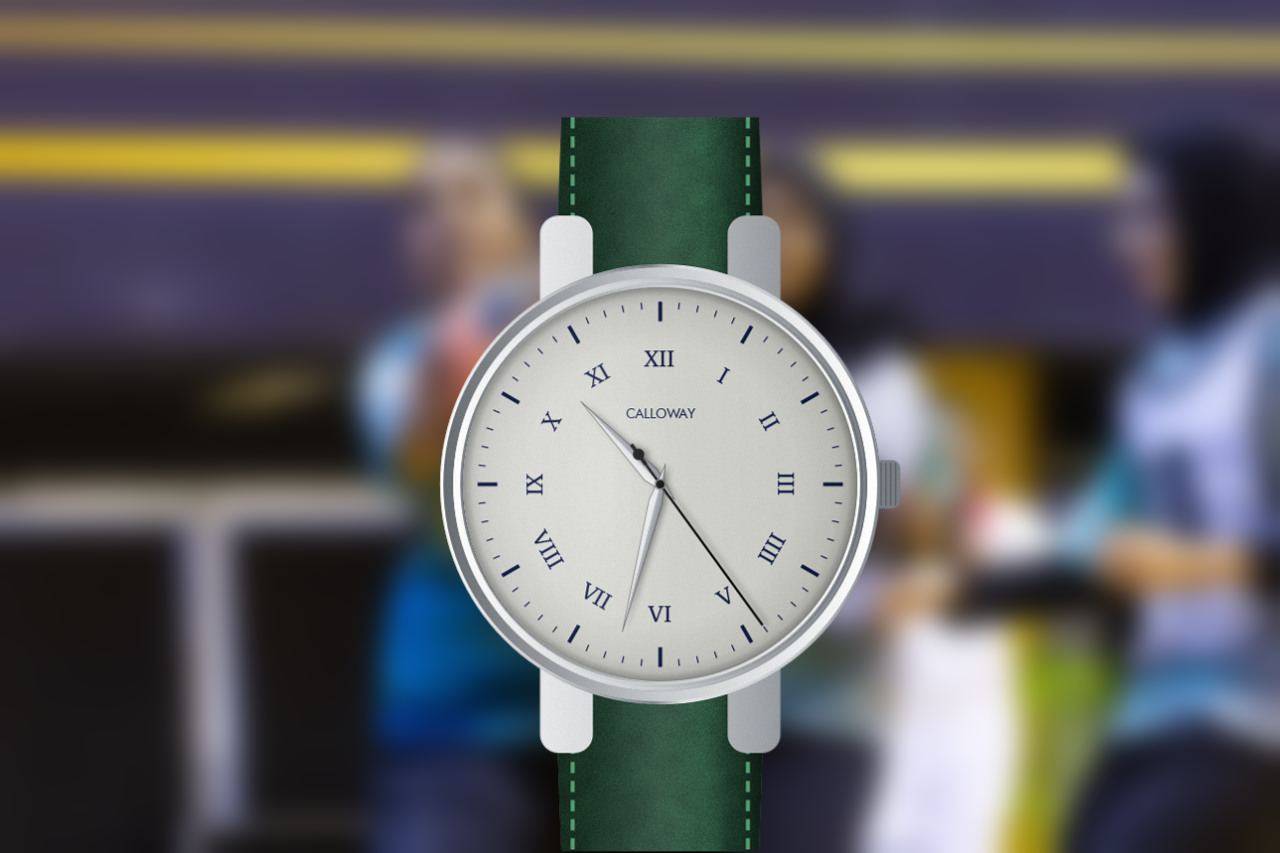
10:32:24
